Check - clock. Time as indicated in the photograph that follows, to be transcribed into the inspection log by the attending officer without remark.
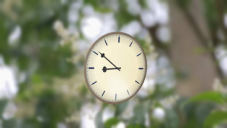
8:51
